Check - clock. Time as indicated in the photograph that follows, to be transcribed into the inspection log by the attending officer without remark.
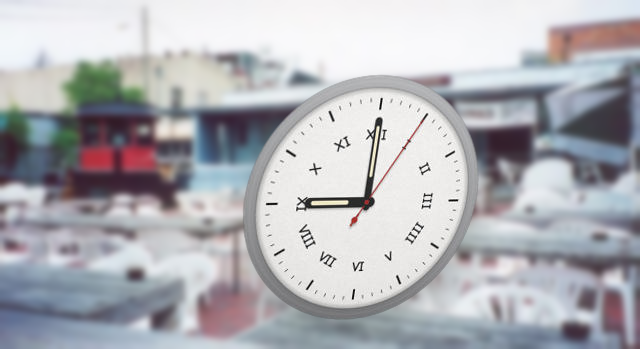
9:00:05
